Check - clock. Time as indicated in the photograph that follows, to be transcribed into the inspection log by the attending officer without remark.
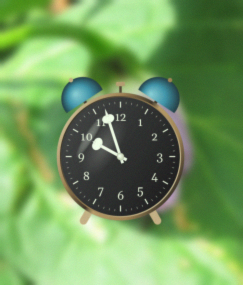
9:57
